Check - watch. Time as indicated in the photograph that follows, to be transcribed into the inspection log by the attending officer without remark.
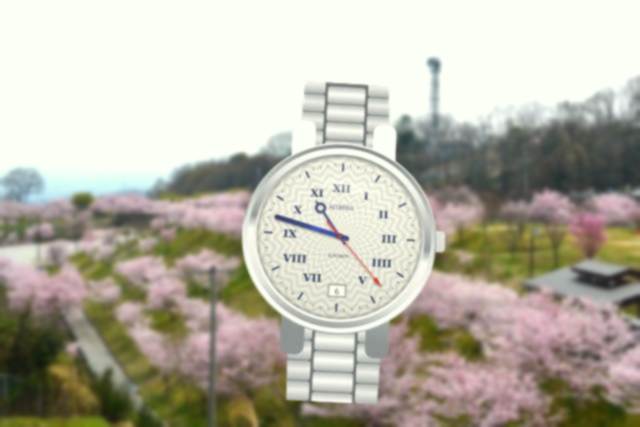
10:47:23
